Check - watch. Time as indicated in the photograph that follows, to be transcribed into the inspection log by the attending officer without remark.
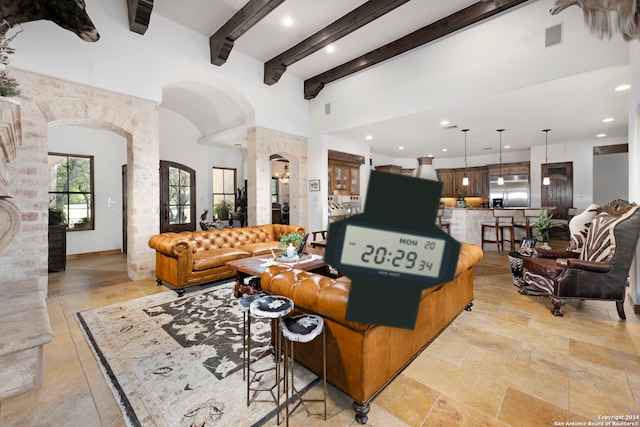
20:29:34
